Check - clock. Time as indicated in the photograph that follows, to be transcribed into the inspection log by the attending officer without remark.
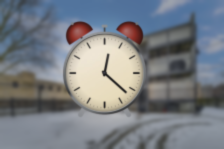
12:22
